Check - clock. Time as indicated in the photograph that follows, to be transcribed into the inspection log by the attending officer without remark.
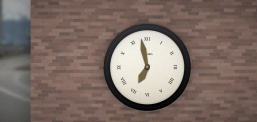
6:58
